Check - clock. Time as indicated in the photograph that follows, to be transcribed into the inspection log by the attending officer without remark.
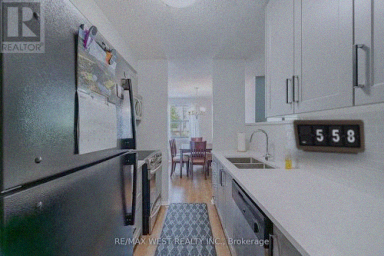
5:58
